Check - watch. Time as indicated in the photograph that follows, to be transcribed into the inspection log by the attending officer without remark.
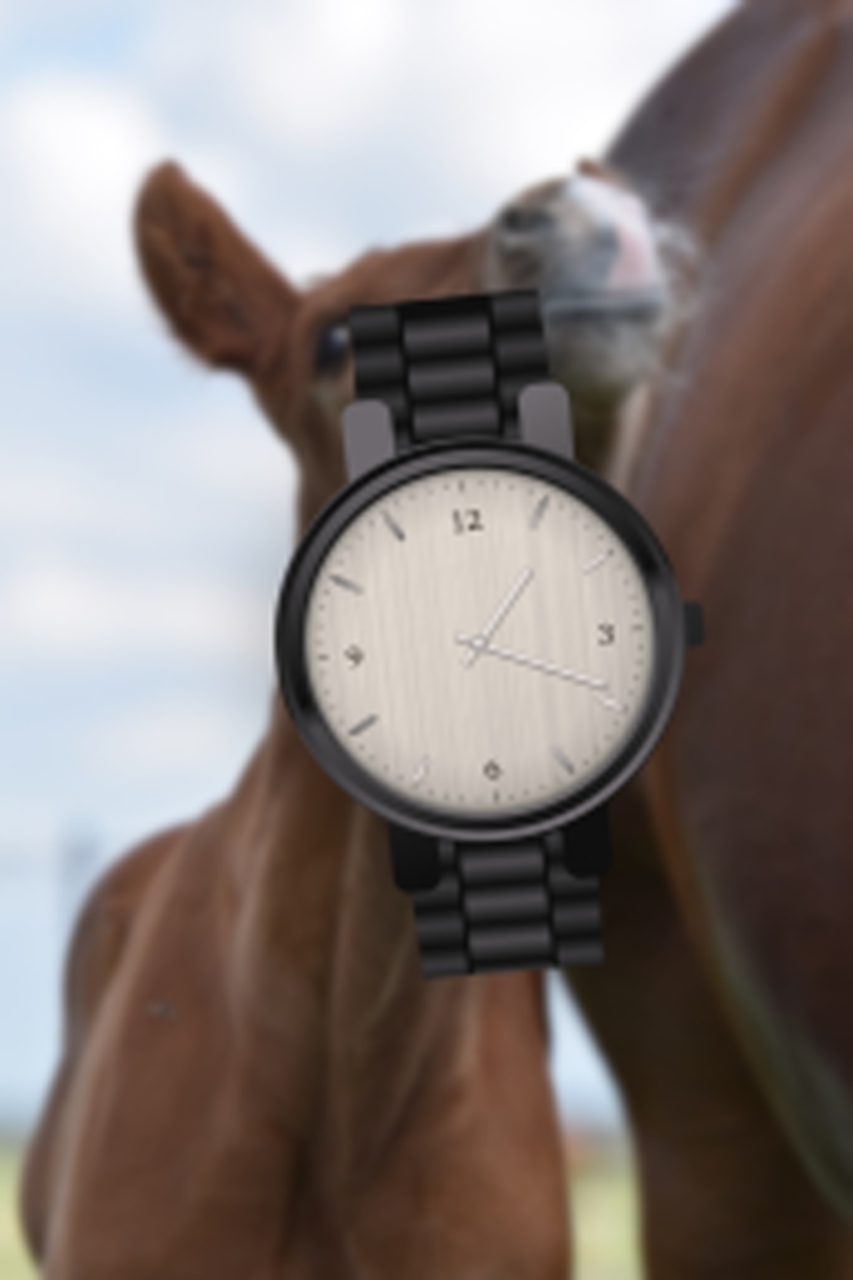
1:19
